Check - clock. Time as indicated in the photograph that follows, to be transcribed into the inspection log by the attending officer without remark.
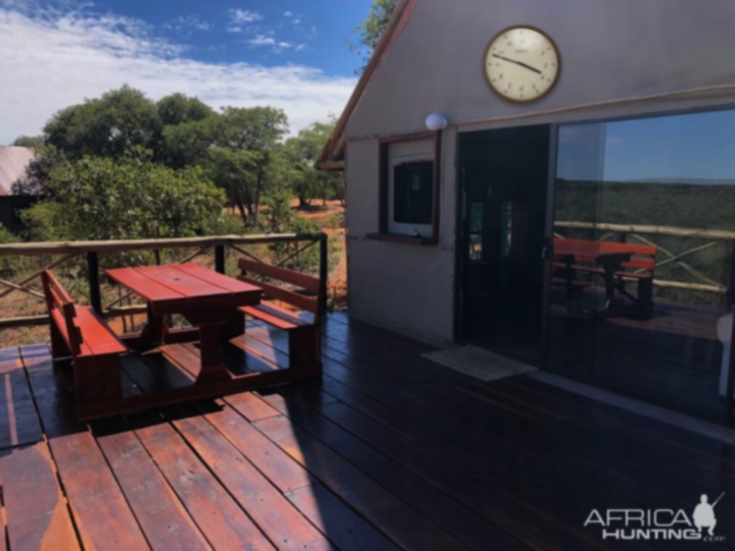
3:48
